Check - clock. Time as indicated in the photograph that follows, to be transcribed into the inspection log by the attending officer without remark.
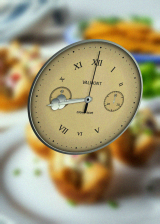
8:43
